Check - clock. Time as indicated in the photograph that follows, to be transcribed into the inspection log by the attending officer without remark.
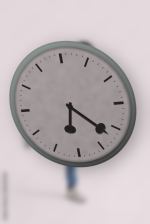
6:22
